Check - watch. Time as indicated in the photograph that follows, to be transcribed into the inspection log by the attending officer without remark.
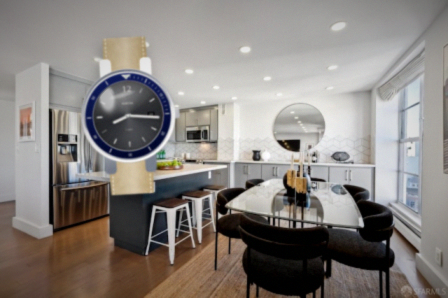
8:16
